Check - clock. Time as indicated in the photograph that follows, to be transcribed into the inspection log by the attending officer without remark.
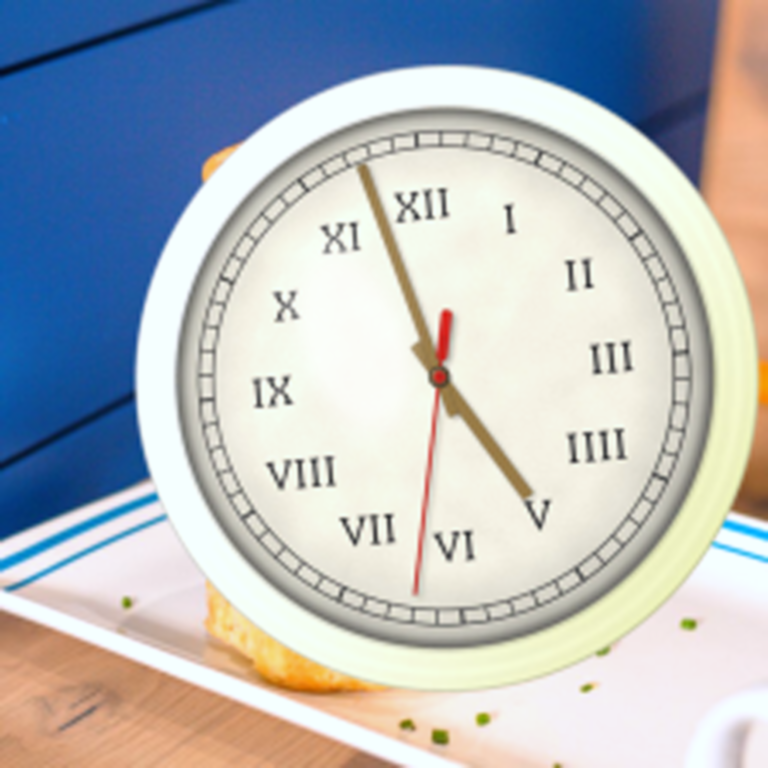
4:57:32
